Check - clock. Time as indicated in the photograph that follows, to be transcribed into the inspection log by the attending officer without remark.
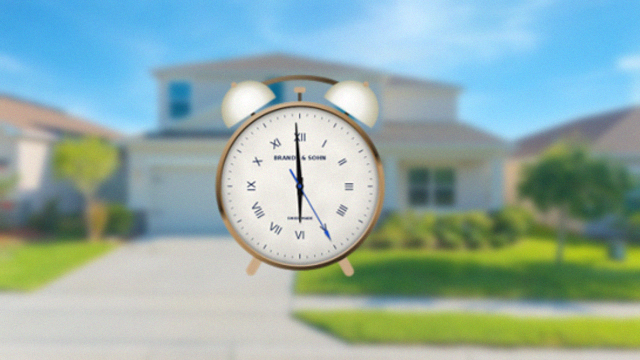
5:59:25
